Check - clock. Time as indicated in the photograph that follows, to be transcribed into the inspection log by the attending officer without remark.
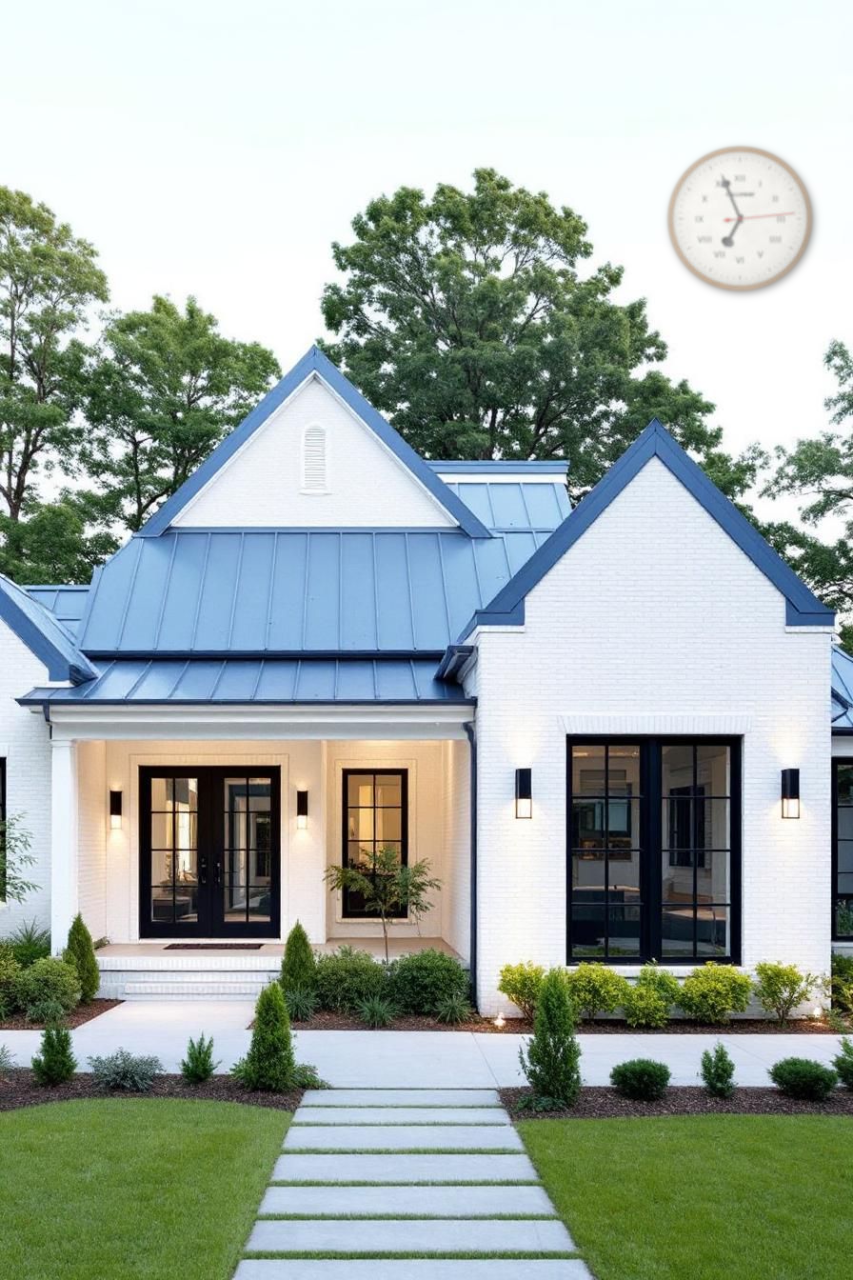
6:56:14
